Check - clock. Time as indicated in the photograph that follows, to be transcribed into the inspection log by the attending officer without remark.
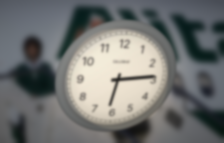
6:14
